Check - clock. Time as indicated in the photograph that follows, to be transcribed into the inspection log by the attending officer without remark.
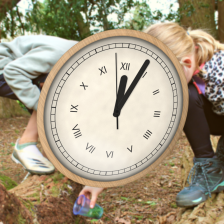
12:03:58
